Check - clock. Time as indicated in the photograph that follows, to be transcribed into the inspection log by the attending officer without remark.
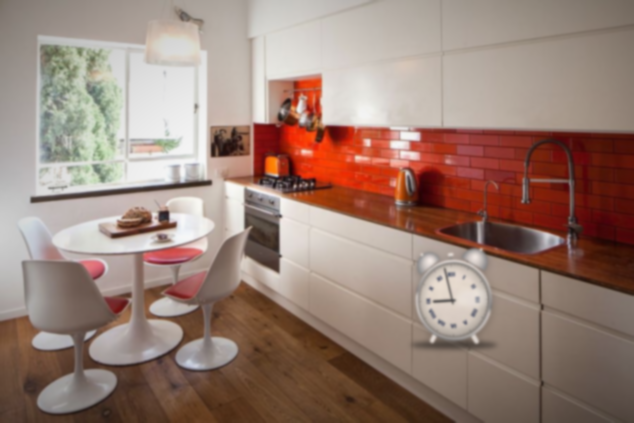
8:58
